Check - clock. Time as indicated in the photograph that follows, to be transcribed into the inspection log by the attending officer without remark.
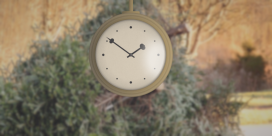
1:51
